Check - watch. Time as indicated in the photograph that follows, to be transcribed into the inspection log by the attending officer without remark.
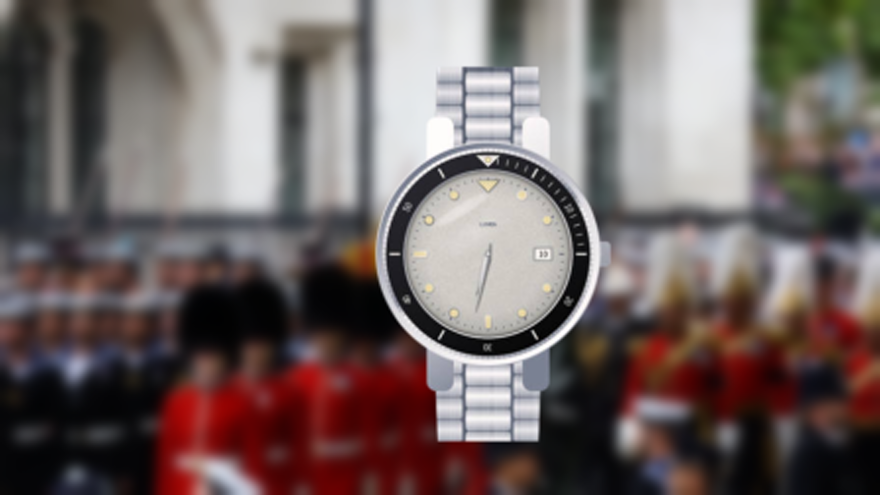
6:32
